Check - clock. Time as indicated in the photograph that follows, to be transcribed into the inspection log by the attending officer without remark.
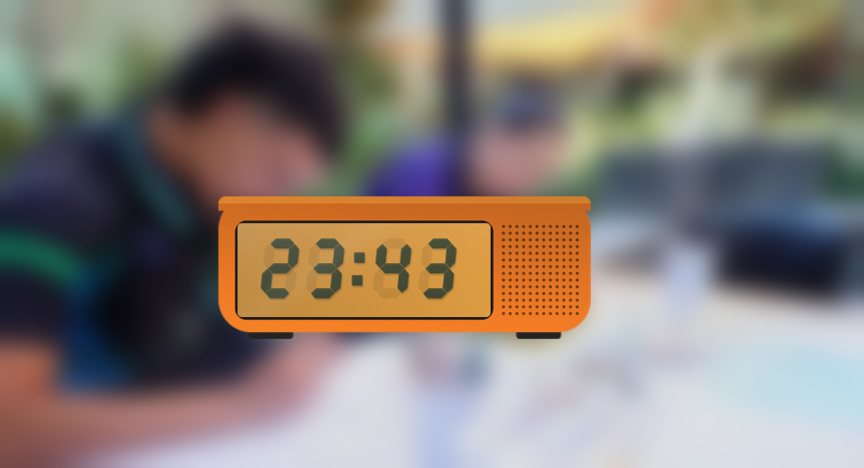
23:43
